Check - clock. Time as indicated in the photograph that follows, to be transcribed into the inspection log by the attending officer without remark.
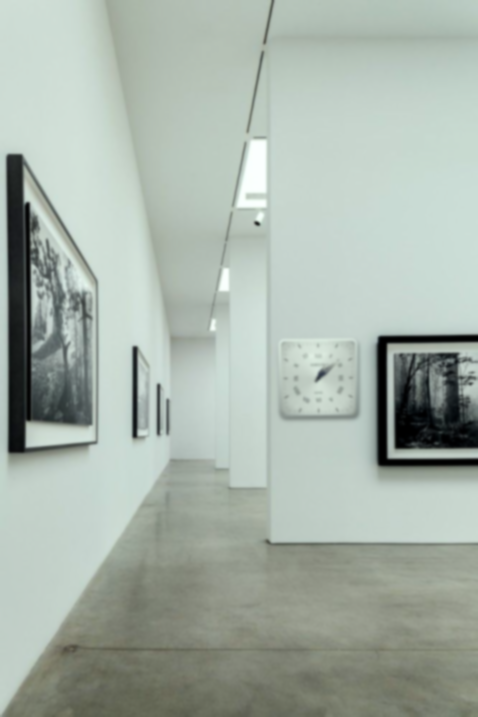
1:08
